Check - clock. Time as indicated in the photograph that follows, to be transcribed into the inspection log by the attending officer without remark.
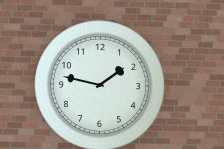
1:47
